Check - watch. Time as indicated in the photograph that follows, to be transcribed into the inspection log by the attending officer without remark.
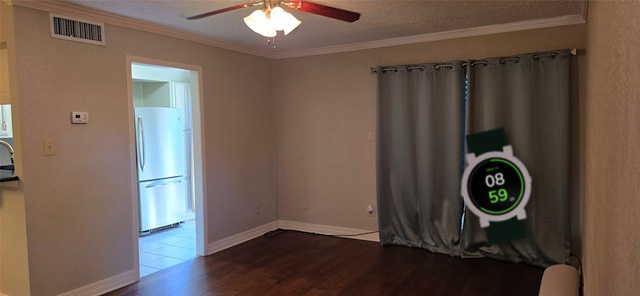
8:59
